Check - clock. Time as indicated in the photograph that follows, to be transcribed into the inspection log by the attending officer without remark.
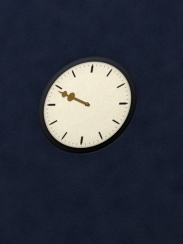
9:49
